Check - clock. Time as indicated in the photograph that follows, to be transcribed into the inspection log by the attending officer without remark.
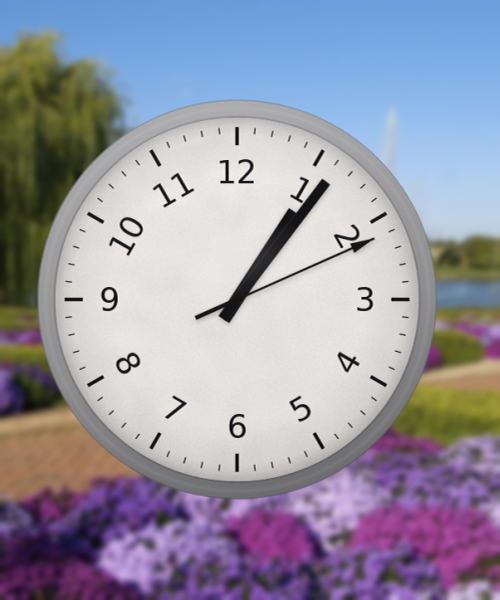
1:06:11
